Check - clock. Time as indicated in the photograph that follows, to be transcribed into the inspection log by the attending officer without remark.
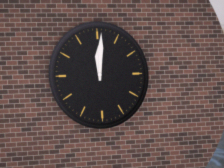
12:01
